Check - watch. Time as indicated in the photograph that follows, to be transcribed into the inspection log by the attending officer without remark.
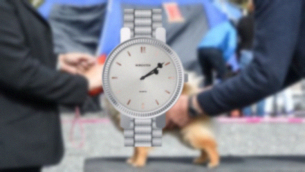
2:09
